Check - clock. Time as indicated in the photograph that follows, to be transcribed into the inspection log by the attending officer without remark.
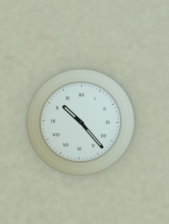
10:23
